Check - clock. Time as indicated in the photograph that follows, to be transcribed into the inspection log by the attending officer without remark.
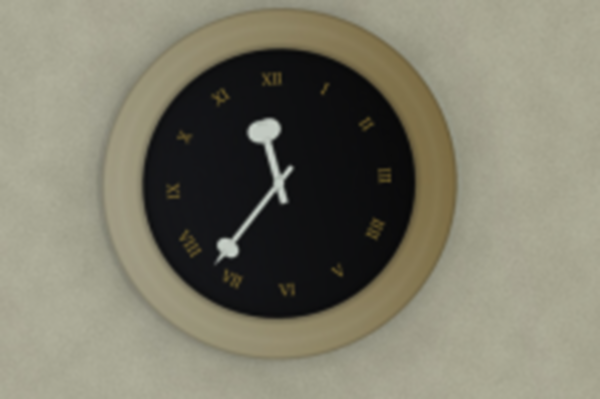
11:37
